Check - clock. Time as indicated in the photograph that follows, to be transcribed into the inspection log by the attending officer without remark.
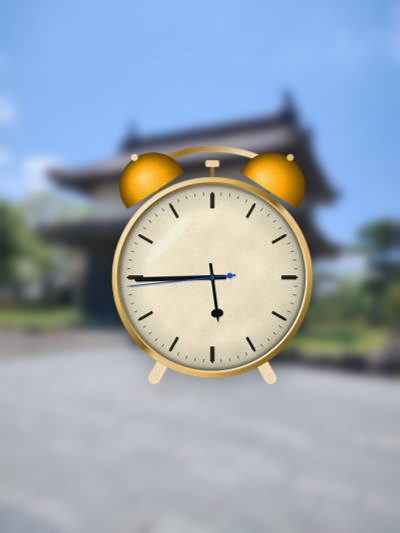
5:44:44
